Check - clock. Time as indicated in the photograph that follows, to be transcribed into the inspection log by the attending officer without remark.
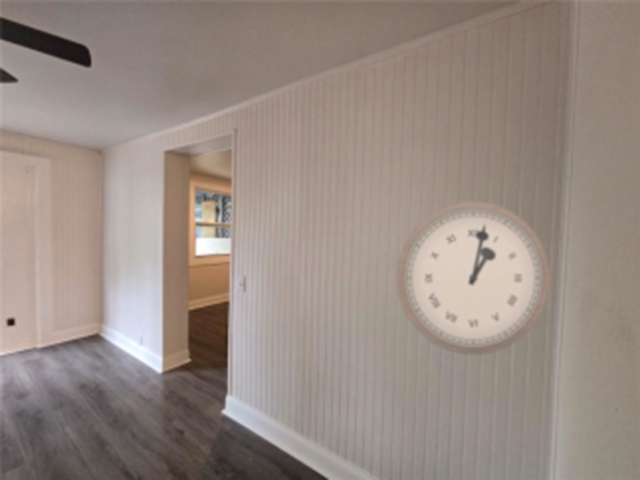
1:02
